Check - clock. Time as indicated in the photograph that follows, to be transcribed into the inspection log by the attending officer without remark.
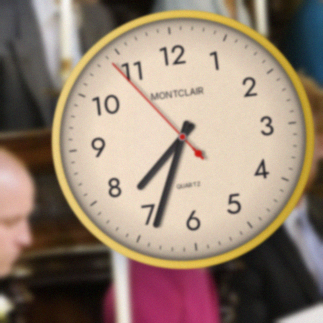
7:33:54
